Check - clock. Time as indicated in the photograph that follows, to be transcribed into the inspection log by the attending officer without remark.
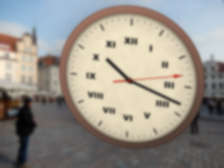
10:18:13
